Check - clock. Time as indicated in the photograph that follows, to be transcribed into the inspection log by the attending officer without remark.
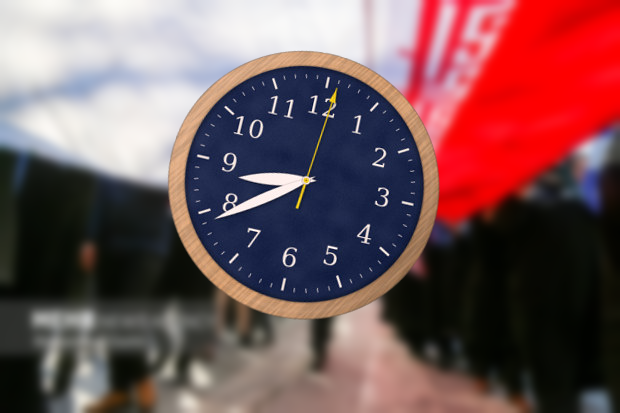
8:39:01
